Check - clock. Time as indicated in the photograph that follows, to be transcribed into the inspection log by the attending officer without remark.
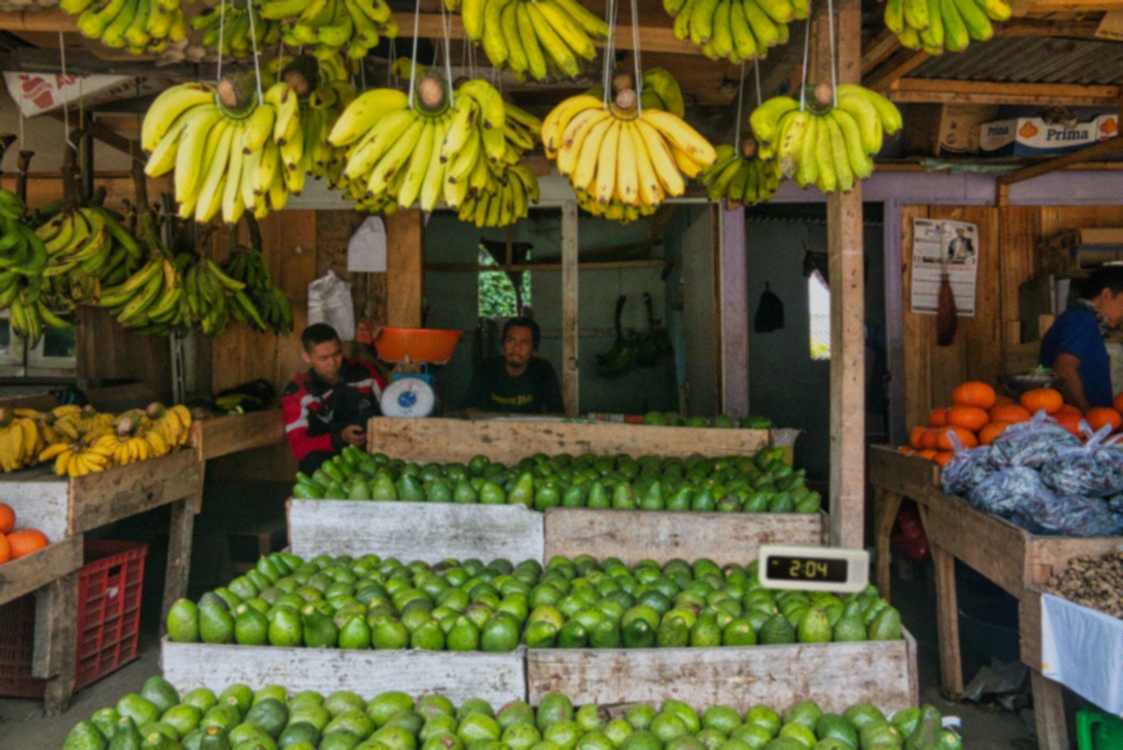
2:04
